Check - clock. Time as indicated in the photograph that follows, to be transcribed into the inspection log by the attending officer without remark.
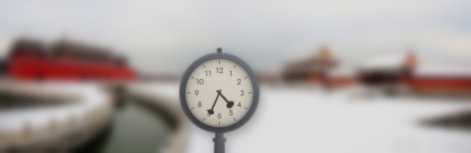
4:34
